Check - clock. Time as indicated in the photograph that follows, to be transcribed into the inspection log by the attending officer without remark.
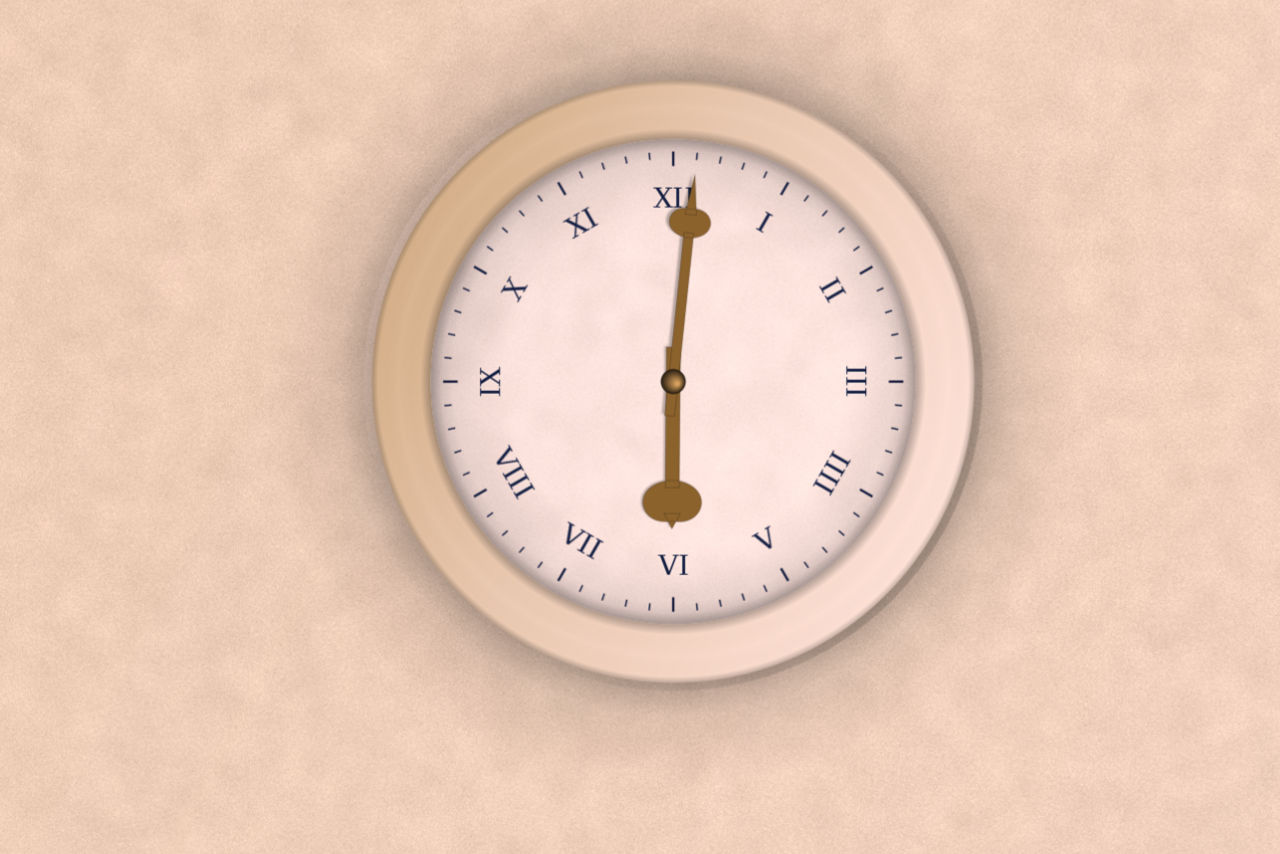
6:01
